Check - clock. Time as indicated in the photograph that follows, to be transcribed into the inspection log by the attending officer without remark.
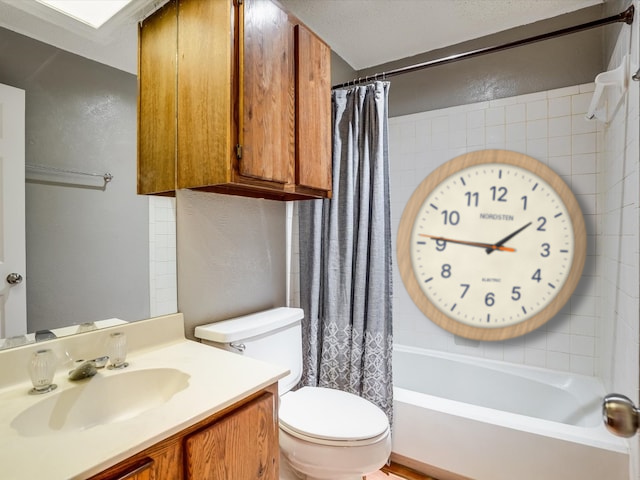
1:45:46
